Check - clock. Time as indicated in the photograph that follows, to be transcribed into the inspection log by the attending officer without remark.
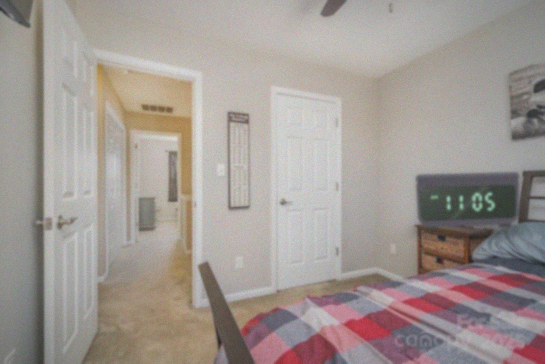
11:05
